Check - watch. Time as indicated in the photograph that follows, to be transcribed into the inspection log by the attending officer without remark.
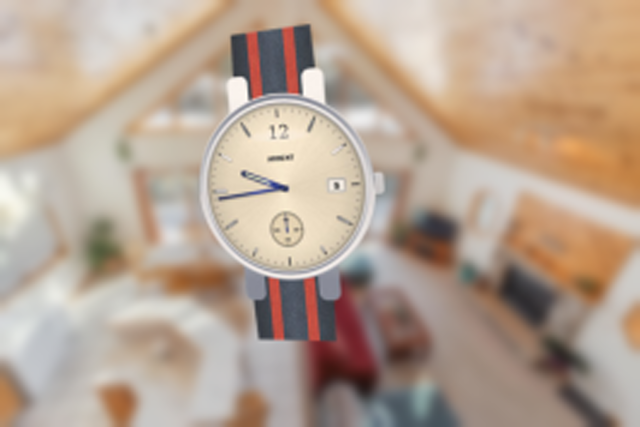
9:44
